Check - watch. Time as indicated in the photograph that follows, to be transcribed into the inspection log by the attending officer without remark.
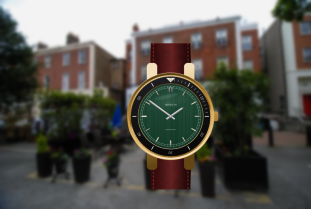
1:51
